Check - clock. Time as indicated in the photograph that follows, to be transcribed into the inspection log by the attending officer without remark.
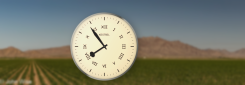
7:54
